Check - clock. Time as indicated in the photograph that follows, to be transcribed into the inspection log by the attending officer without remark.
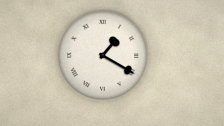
1:20
